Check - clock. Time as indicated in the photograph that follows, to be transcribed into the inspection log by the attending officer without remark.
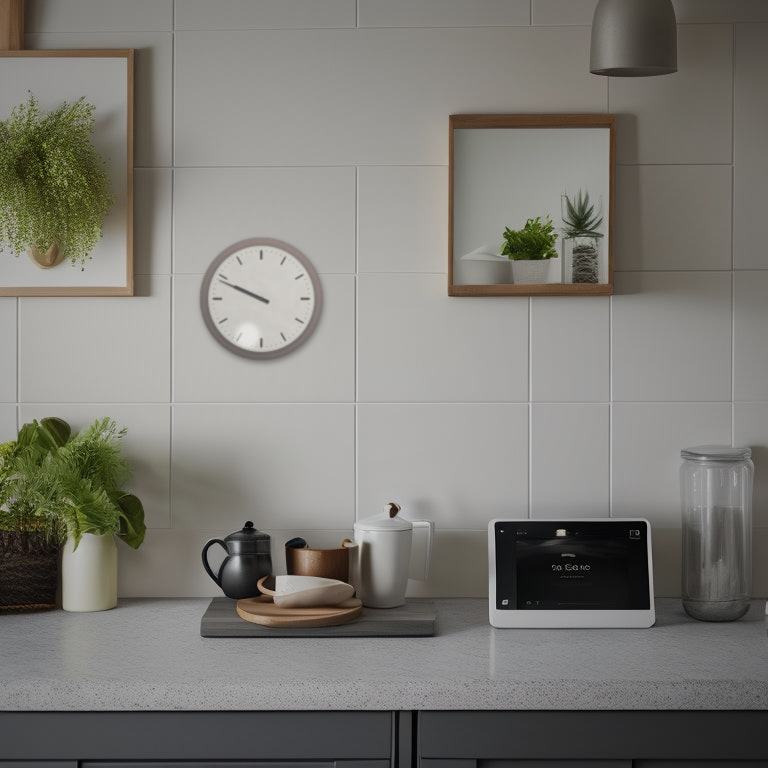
9:49
